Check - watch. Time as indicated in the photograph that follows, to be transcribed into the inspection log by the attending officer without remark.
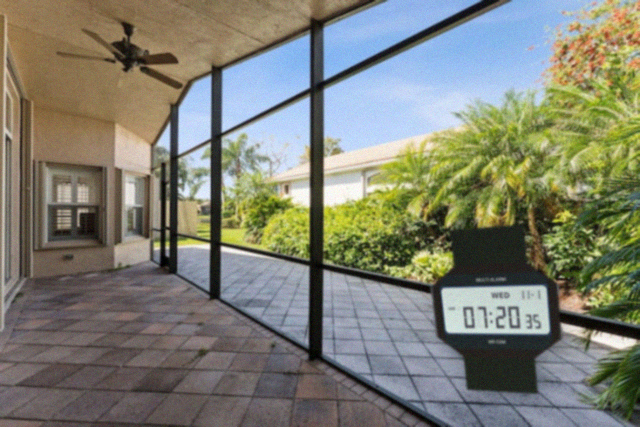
7:20:35
